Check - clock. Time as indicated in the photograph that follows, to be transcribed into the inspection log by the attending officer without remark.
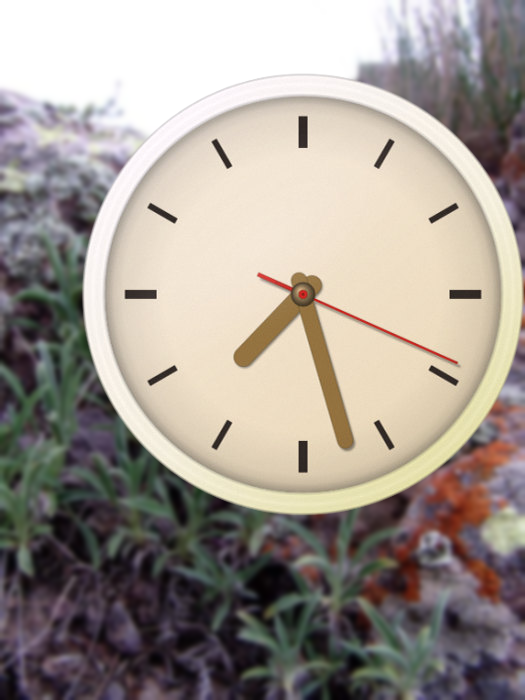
7:27:19
